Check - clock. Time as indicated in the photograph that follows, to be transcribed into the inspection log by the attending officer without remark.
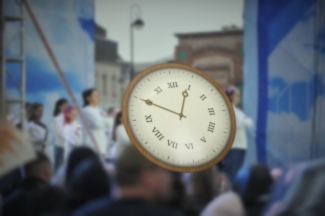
12:50
